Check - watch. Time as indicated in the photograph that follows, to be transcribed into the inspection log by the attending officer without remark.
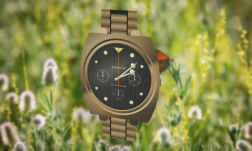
2:08
